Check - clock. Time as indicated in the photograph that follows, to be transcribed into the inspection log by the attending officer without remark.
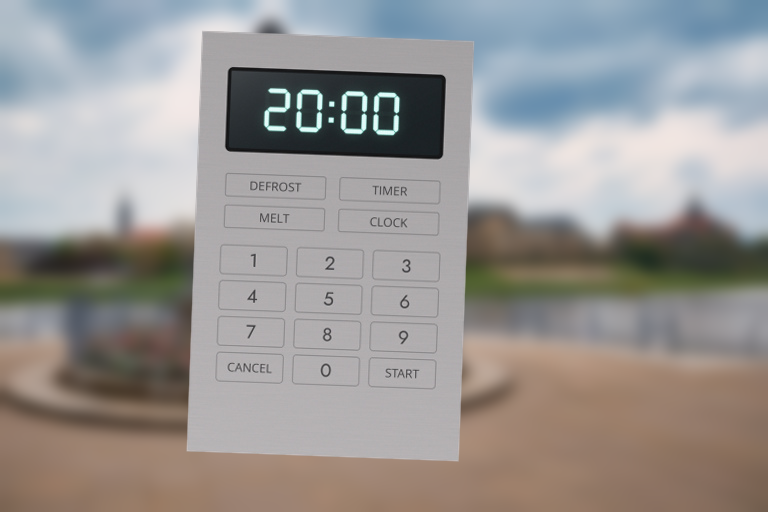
20:00
